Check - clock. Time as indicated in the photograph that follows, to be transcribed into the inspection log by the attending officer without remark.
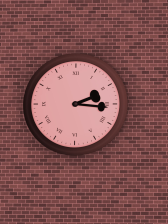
2:16
